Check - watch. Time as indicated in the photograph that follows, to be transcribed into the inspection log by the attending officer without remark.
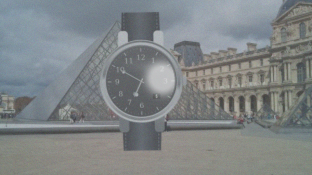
6:50
